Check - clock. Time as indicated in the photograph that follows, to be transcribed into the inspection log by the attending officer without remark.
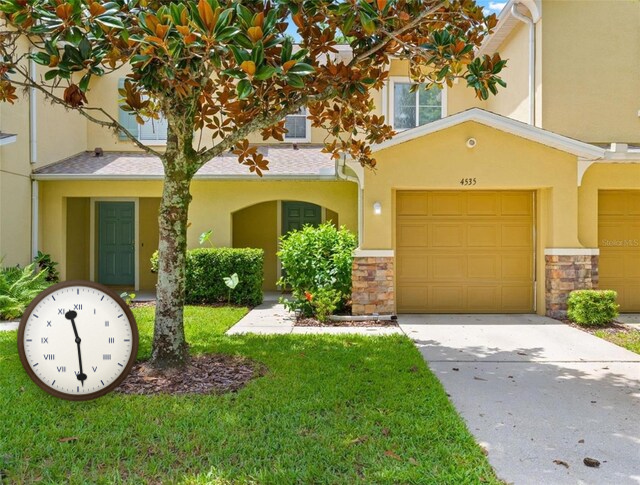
11:29
